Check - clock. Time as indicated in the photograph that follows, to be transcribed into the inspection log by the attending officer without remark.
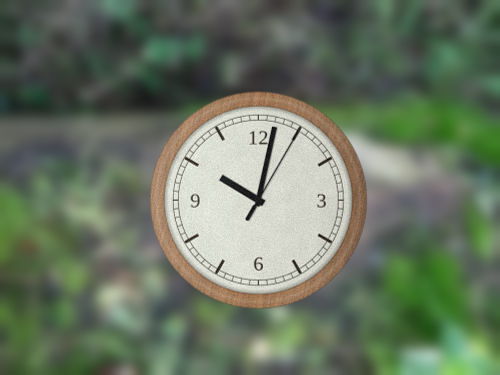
10:02:05
